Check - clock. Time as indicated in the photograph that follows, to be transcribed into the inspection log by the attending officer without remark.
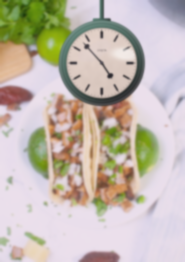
4:53
